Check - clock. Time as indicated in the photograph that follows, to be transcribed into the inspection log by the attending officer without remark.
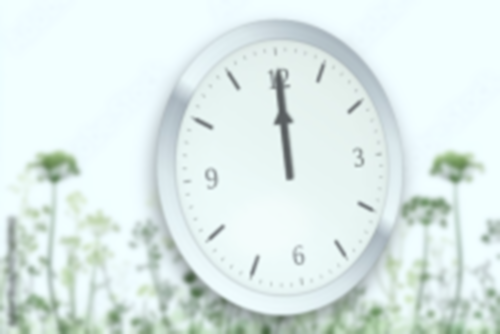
12:00
